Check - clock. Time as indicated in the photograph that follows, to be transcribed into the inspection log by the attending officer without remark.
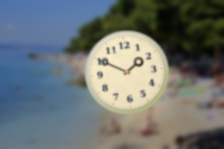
1:50
